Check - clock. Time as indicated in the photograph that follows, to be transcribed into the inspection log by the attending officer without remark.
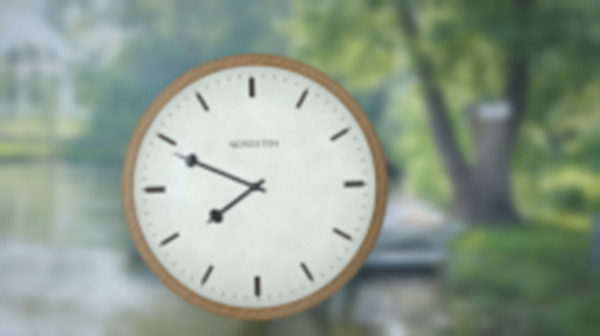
7:49
